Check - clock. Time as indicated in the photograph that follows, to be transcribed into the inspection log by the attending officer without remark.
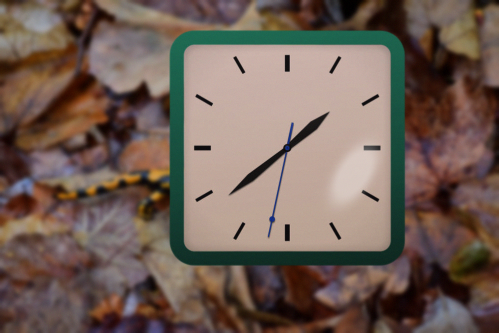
1:38:32
